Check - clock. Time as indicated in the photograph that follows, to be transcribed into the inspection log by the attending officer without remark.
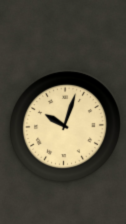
10:03
